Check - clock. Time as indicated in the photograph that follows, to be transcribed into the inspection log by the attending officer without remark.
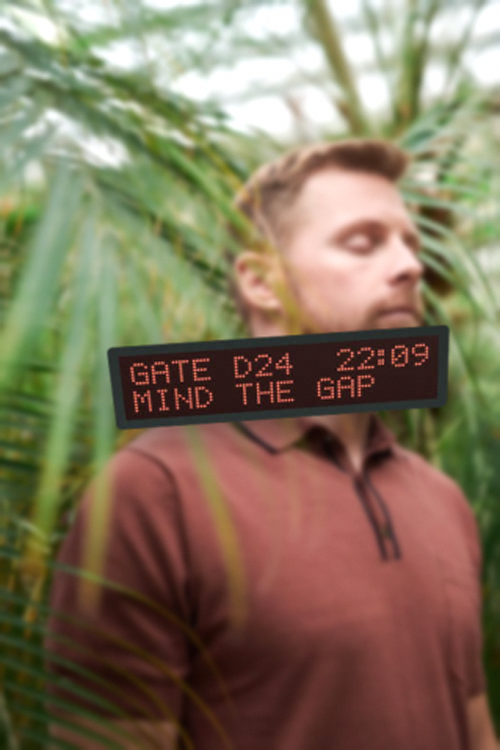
22:09
